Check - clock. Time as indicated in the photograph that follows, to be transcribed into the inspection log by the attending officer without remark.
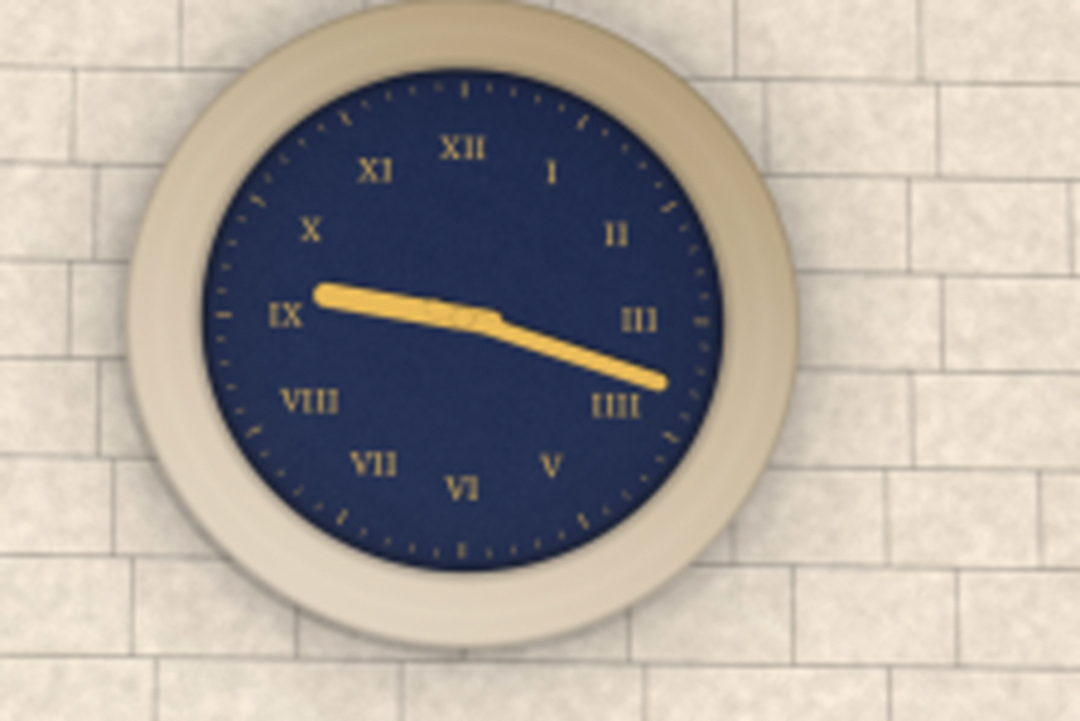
9:18
